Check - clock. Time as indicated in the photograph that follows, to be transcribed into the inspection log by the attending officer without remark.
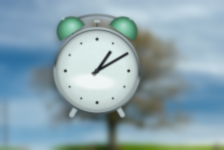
1:10
